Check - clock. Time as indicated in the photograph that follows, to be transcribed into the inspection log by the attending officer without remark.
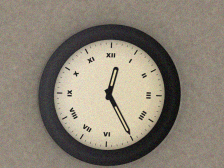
12:25
